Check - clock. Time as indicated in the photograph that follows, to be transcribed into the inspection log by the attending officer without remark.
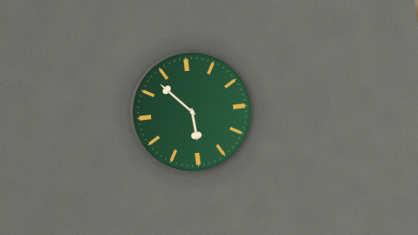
5:53
